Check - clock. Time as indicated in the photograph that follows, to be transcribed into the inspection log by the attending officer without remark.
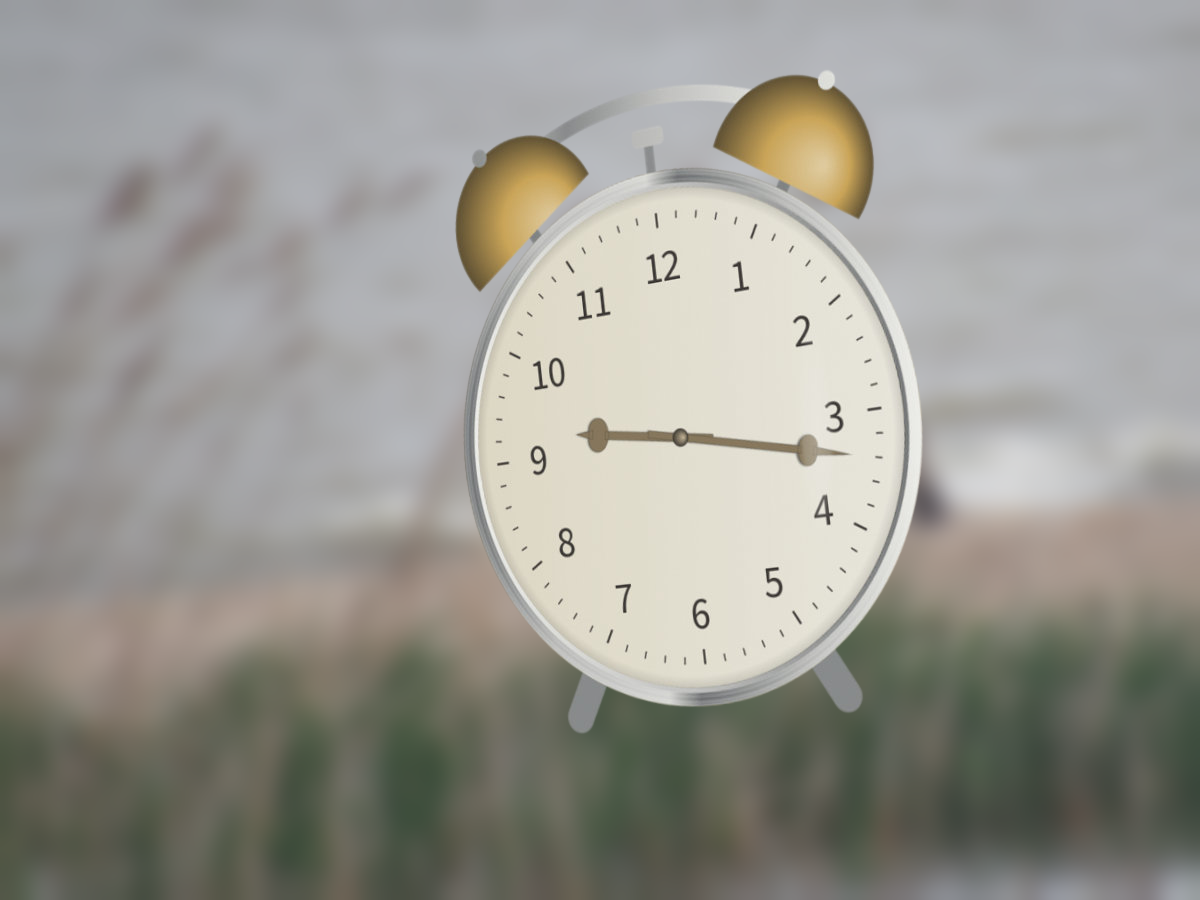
9:17
